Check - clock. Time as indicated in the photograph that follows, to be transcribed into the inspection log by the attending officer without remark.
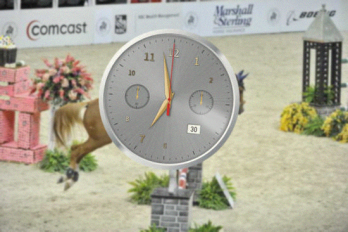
6:58
